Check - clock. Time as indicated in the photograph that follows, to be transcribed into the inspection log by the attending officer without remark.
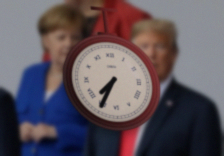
7:35
